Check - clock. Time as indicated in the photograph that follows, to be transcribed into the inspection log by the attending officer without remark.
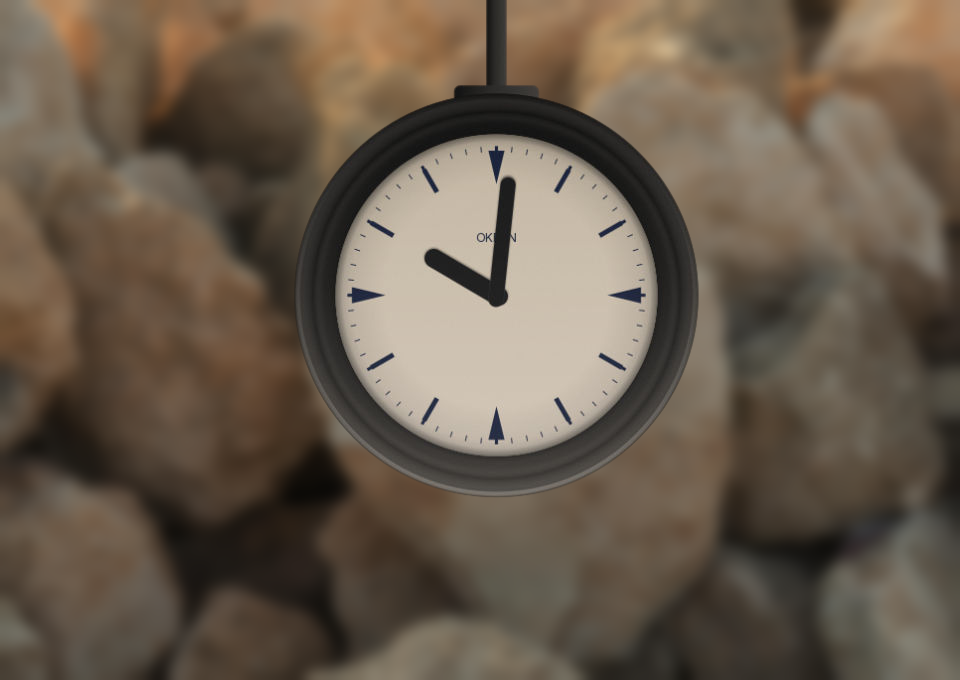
10:01
